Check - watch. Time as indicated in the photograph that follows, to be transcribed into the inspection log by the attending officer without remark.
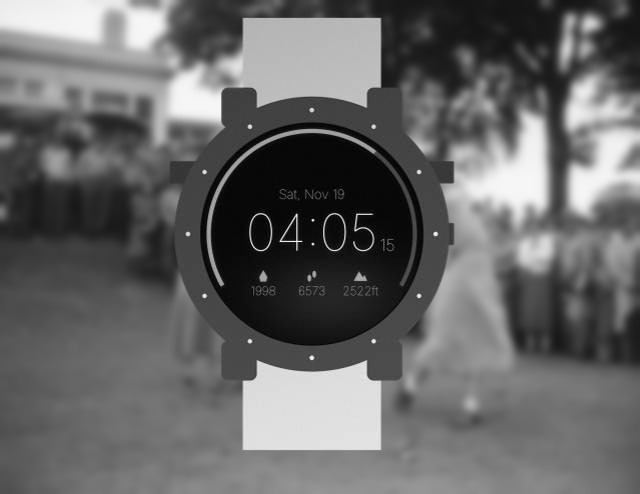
4:05:15
